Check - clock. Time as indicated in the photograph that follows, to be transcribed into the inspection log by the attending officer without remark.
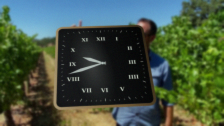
9:42
